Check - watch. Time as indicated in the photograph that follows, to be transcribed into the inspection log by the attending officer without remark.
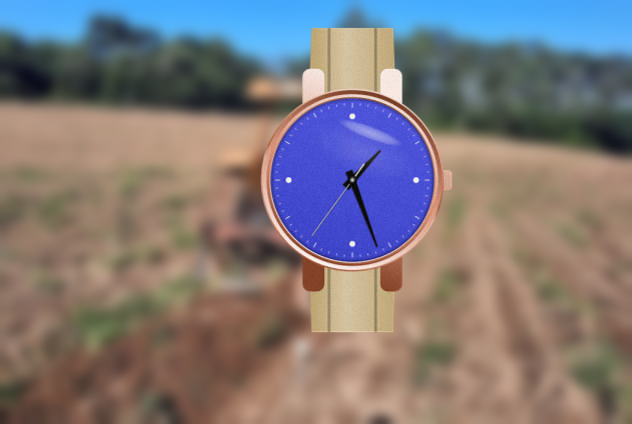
1:26:36
